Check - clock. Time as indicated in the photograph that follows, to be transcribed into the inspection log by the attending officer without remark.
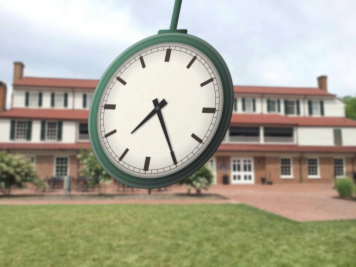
7:25
